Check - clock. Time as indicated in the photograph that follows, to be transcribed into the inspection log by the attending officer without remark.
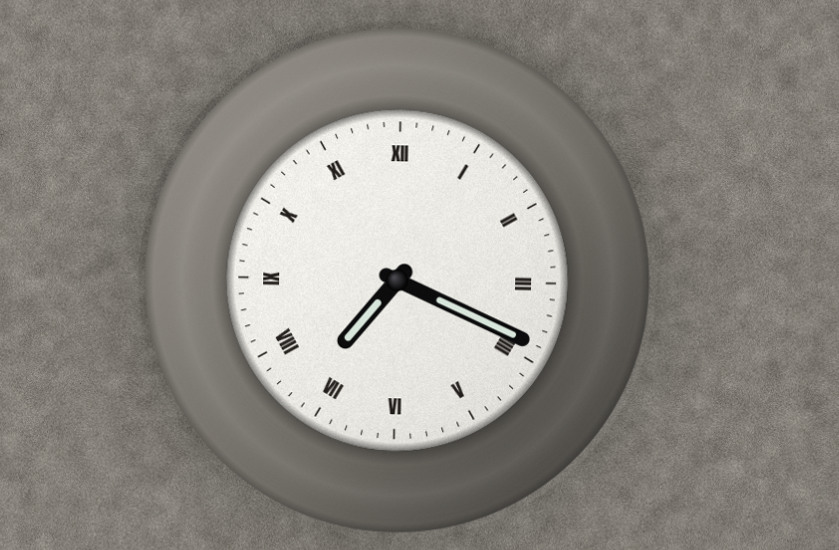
7:19
